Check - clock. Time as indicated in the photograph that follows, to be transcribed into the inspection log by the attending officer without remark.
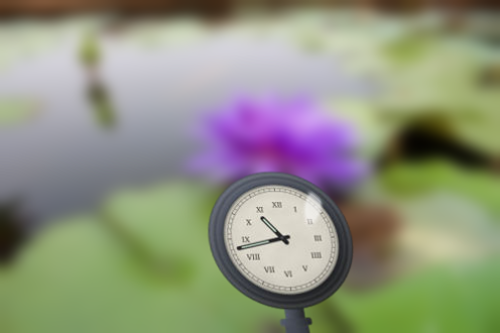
10:43
